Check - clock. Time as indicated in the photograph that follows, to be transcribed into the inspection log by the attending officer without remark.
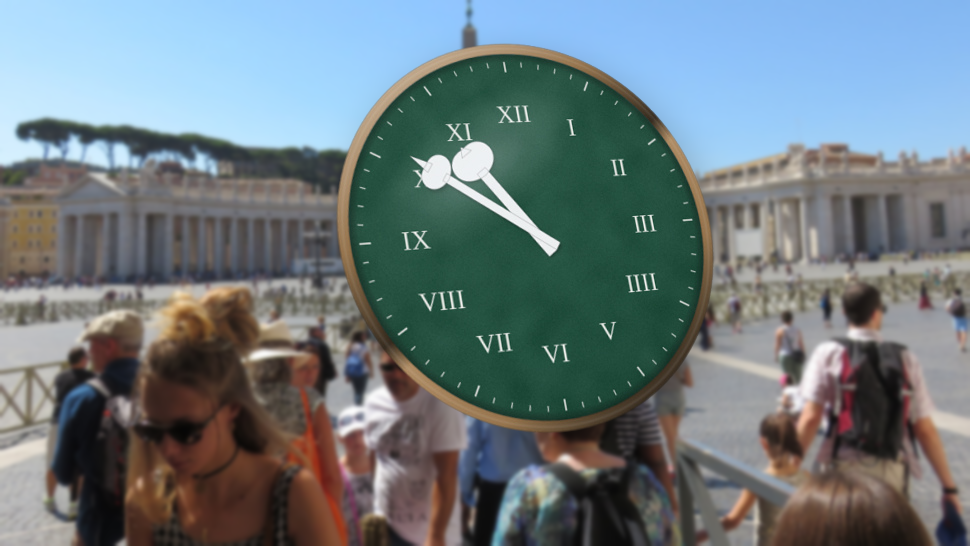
10:51
